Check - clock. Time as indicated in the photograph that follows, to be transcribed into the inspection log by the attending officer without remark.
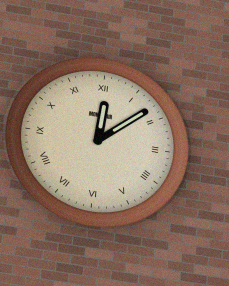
12:08
